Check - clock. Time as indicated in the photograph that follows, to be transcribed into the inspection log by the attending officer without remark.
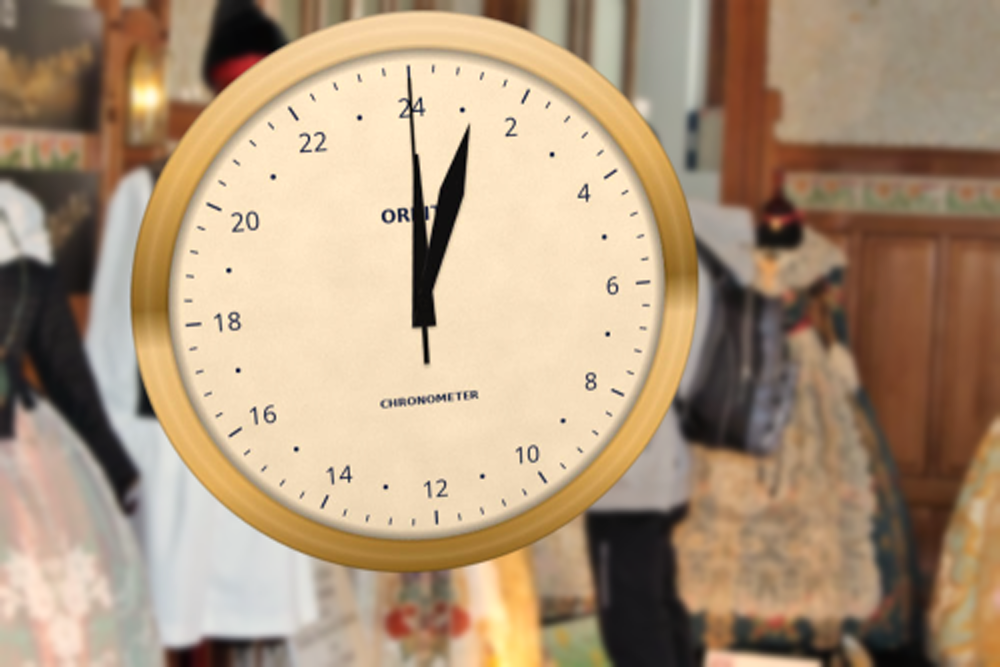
0:03:00
